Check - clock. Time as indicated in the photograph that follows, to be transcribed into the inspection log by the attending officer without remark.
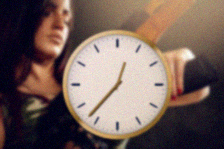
12:37
